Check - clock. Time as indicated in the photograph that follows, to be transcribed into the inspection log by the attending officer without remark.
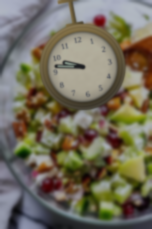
9:47
